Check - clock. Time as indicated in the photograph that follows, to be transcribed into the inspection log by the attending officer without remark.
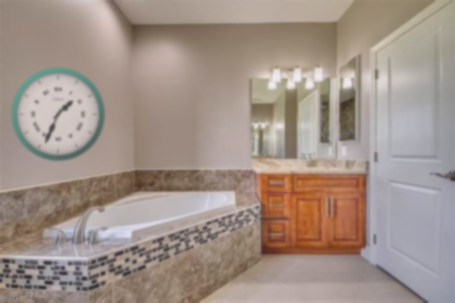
1:34
